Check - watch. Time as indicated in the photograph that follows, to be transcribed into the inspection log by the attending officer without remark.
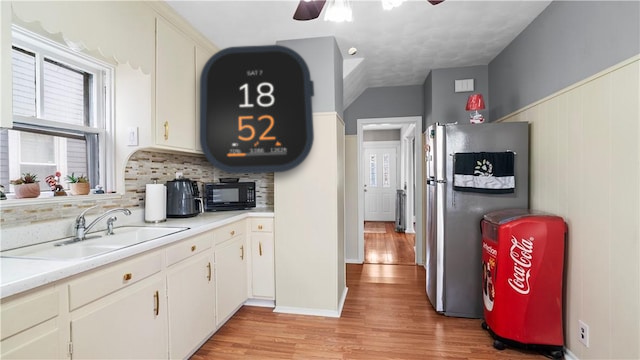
18:52
